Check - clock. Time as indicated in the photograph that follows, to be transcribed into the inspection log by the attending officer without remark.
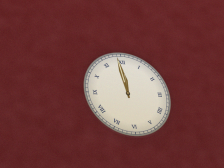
11:59
